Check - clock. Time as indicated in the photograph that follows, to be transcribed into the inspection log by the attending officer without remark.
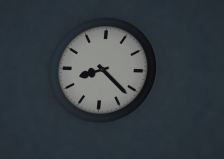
8:22
